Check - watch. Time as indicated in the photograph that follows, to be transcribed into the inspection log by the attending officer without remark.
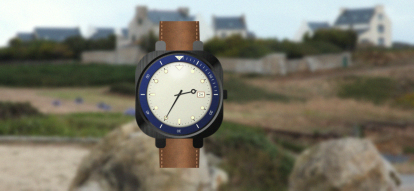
2:35
